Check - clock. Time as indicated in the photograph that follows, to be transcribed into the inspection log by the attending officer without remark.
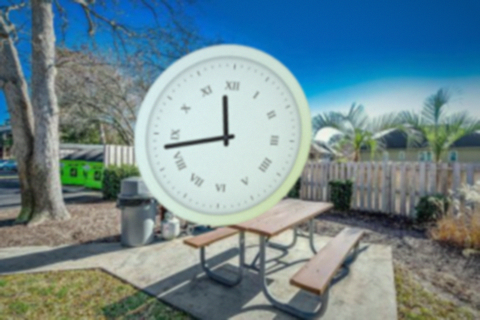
11:43
